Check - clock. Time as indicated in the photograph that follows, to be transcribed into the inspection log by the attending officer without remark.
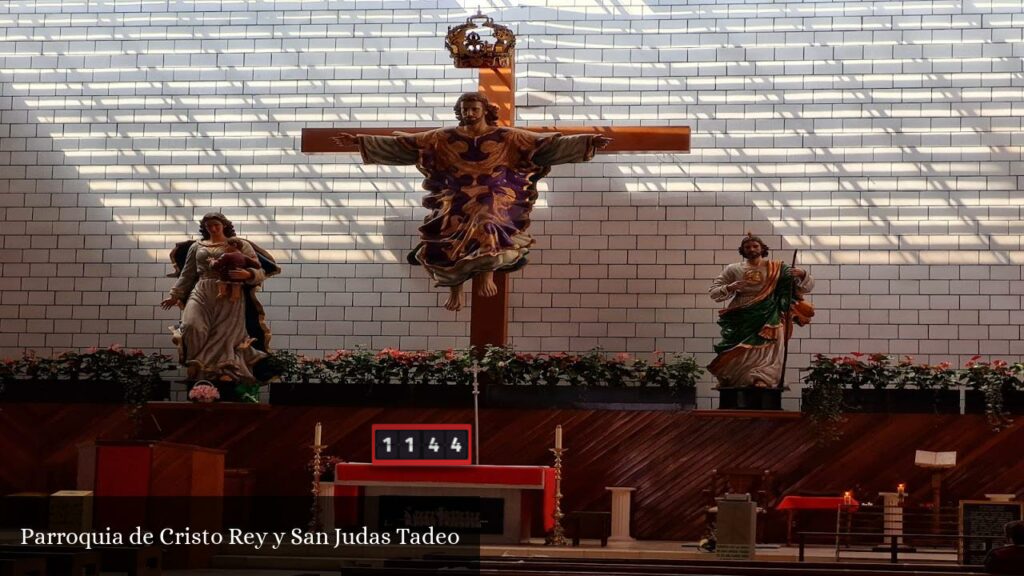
11:44
